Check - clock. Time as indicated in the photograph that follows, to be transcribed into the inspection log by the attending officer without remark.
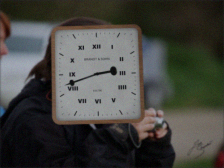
2:42
